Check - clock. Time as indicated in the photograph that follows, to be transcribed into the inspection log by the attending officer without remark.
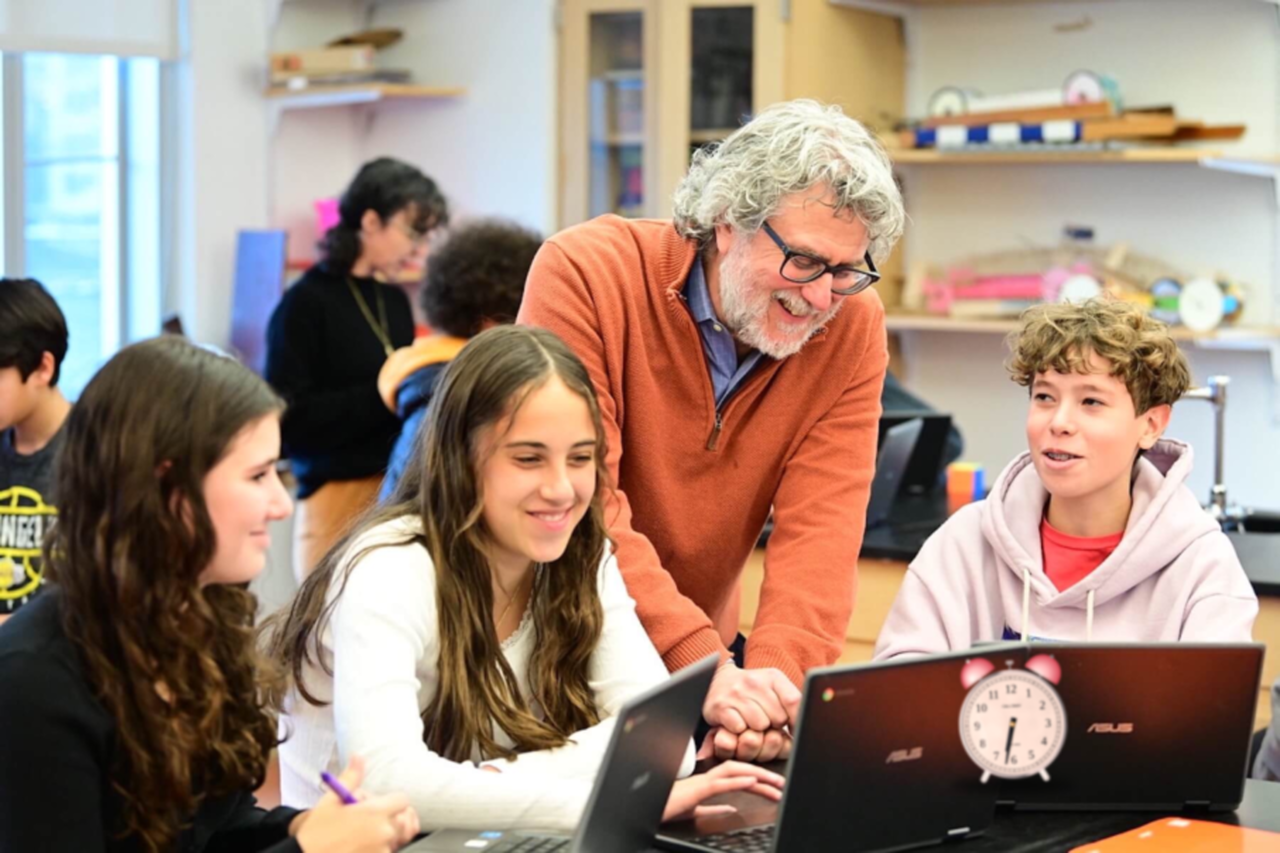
6:32
